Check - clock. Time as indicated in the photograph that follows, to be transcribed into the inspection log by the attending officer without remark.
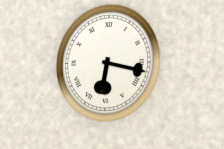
6:17
